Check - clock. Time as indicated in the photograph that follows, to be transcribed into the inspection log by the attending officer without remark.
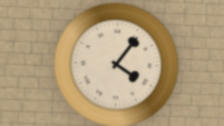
4:06
